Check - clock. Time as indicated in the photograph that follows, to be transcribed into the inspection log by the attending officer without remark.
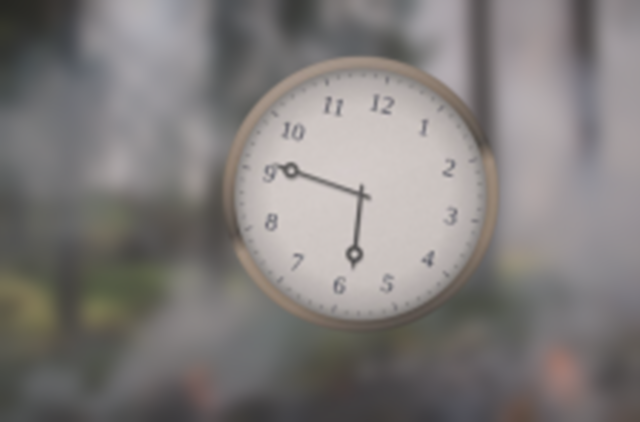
5:46
